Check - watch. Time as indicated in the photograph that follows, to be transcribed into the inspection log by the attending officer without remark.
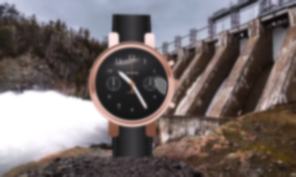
10:25
